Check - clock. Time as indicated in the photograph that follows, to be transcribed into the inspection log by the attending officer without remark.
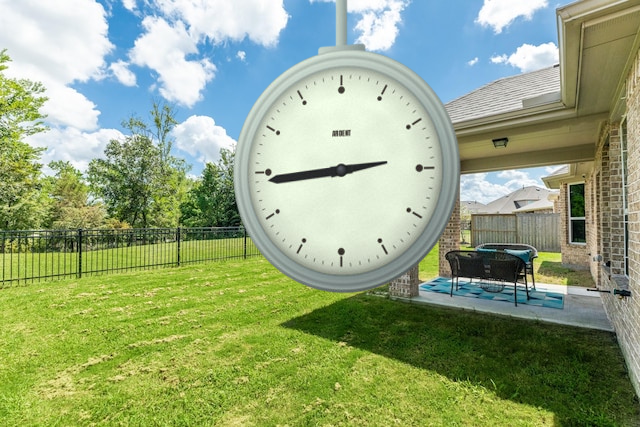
2:44
